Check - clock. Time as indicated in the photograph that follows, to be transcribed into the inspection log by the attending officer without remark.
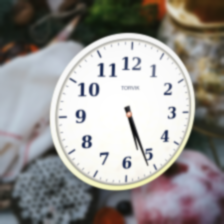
5:26
